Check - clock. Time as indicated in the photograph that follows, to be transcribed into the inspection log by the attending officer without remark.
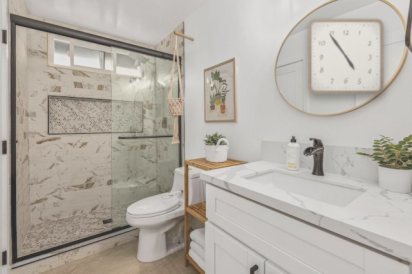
4:54
